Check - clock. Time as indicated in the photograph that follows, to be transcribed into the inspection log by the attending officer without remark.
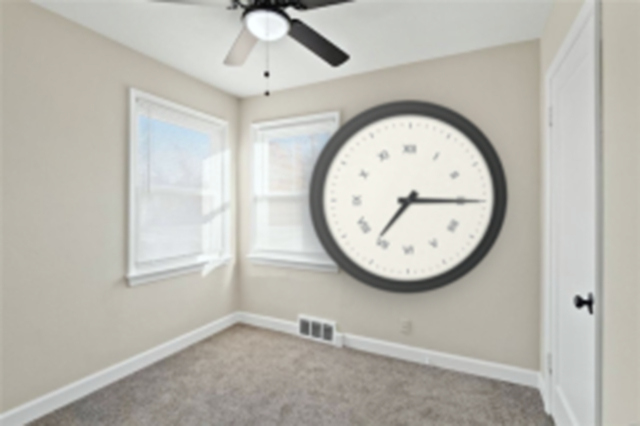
7:15
